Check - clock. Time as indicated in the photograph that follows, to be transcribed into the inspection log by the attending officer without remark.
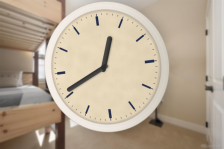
12:41
